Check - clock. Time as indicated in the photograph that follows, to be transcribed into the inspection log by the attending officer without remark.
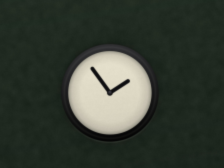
1:54
